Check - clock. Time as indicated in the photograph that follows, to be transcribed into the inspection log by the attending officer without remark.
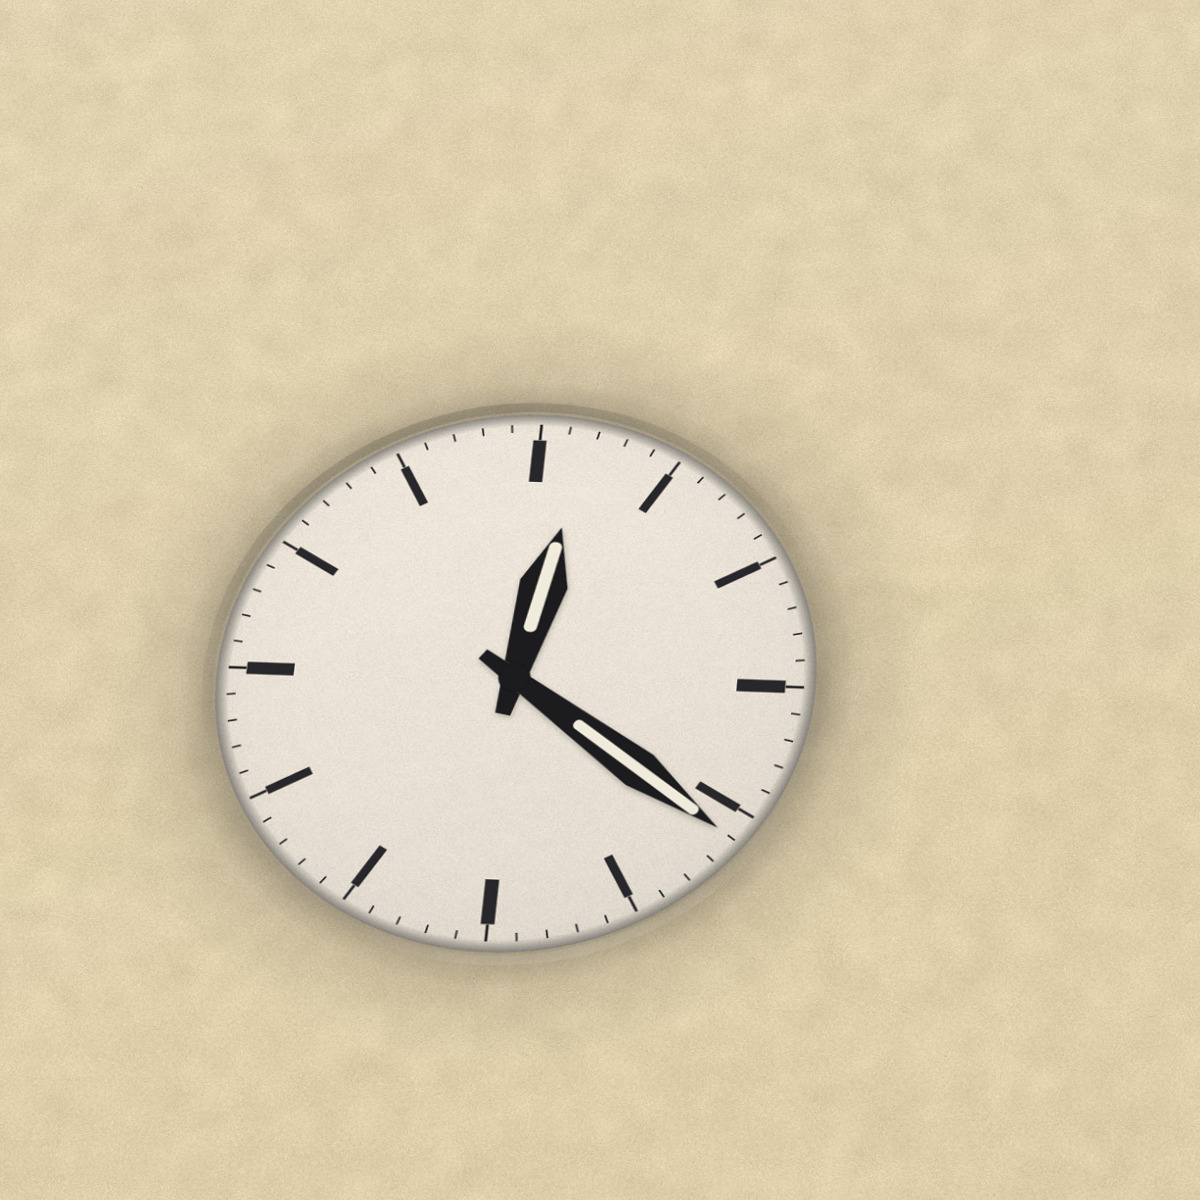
12:21
